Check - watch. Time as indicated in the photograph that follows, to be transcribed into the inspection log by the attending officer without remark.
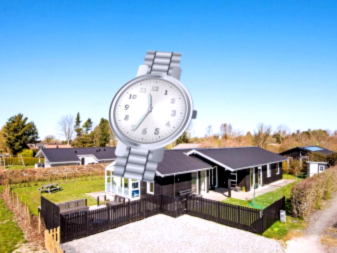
11:34
